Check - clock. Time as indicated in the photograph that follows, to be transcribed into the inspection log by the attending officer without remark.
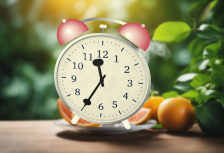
11:35
